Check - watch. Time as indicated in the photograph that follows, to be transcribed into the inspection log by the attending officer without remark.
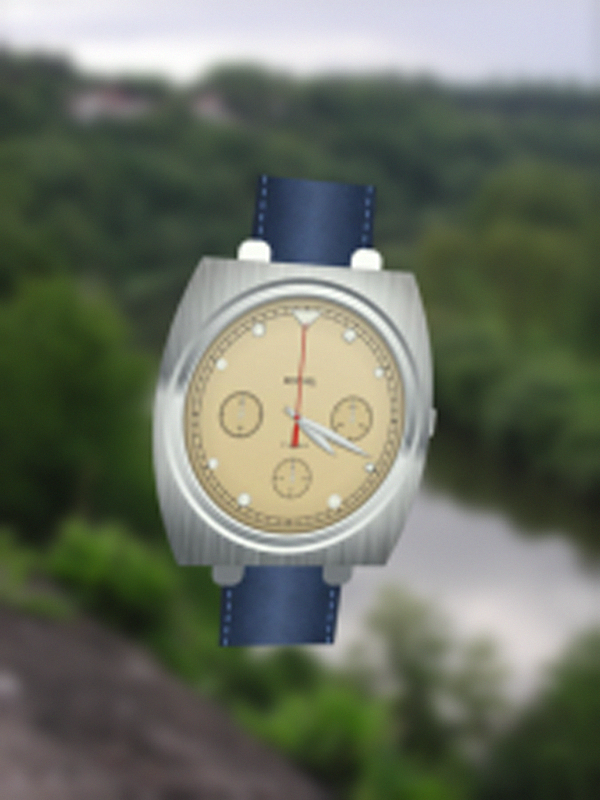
4:19
